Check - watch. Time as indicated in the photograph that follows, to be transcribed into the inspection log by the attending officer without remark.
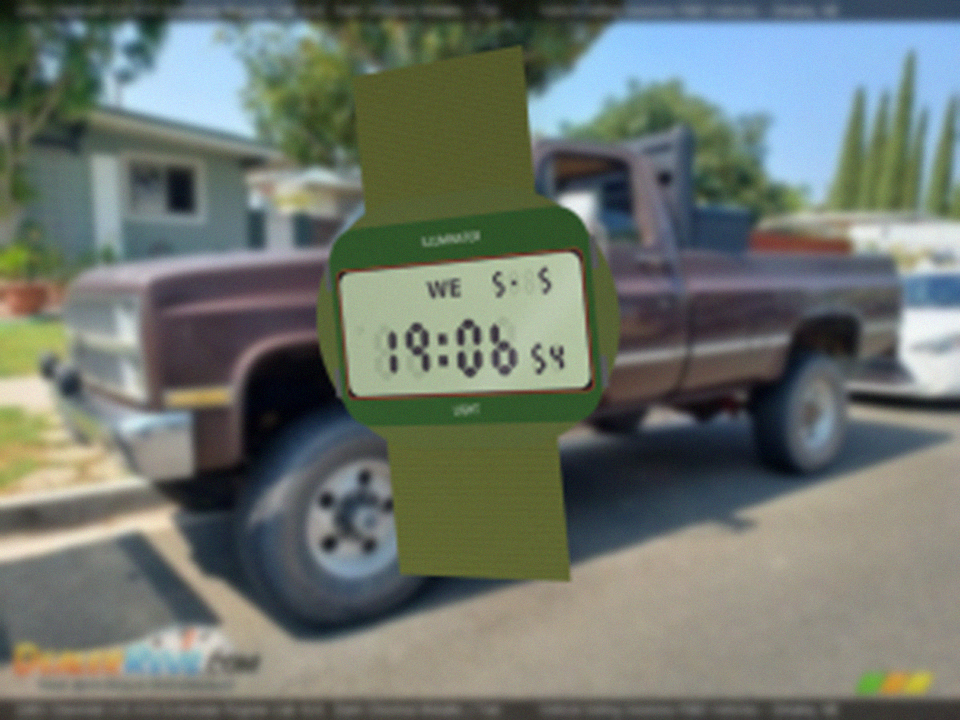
19:06:54
